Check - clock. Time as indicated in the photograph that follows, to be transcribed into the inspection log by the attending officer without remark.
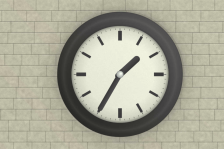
1:35
